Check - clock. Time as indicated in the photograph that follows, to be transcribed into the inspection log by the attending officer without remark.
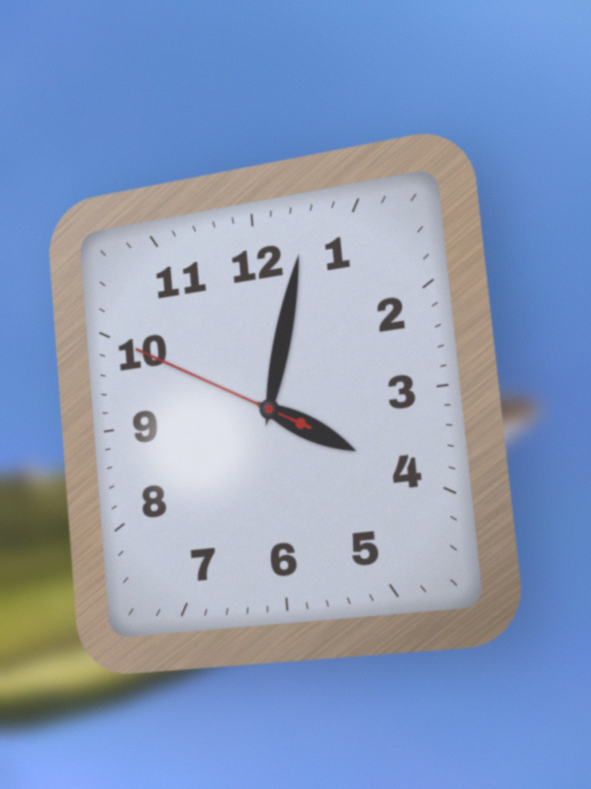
4:02:50
